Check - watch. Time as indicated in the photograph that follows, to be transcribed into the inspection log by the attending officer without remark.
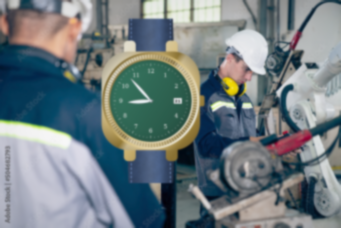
8:53
